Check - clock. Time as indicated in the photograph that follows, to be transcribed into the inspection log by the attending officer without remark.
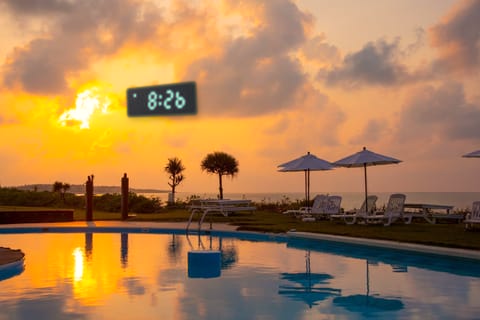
8:26
